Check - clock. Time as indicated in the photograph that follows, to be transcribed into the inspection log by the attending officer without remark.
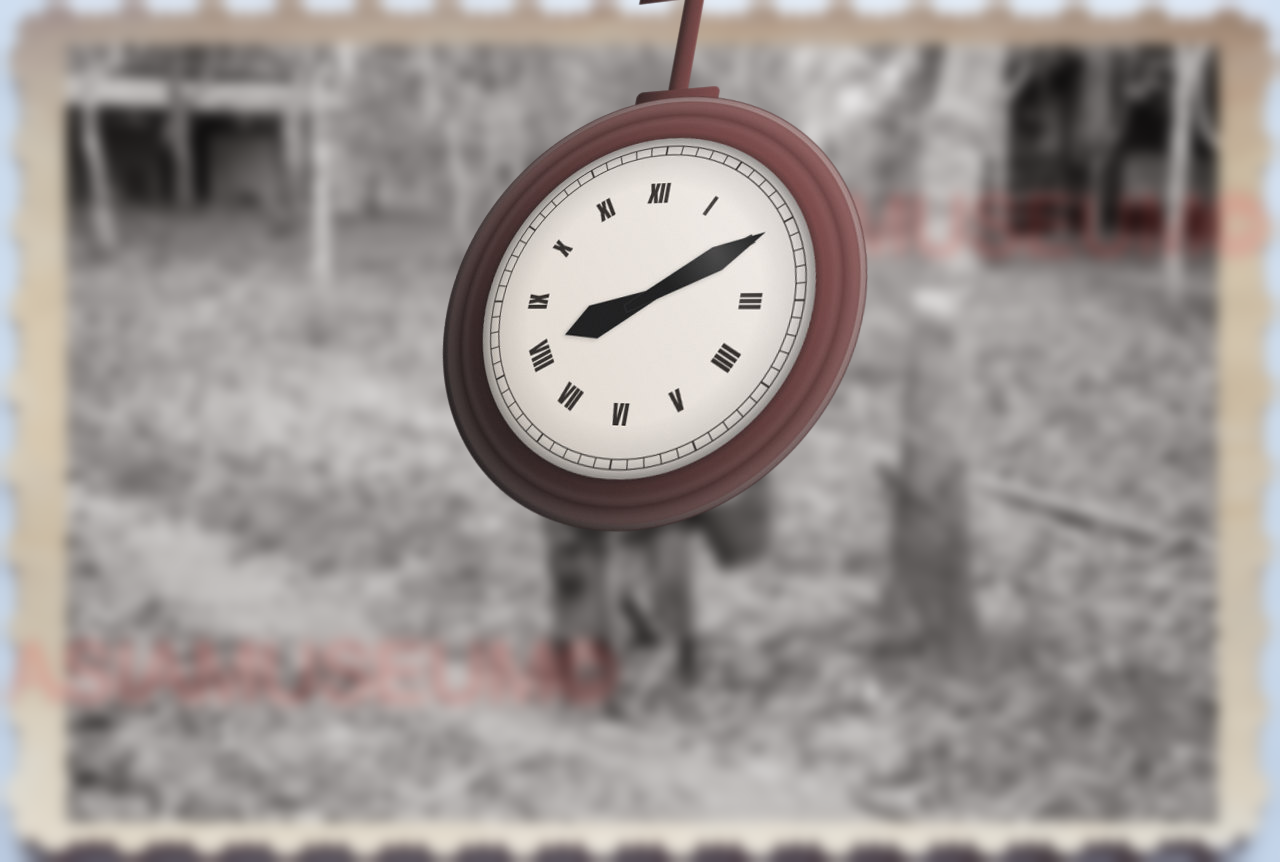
8:10
